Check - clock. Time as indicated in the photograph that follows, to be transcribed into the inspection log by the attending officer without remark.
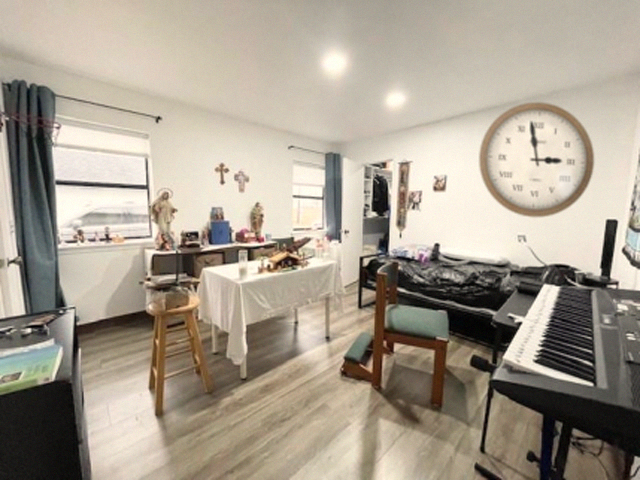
2:58
